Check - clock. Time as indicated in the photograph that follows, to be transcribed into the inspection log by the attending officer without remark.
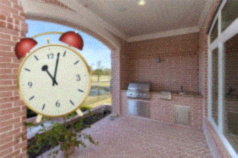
11:03
